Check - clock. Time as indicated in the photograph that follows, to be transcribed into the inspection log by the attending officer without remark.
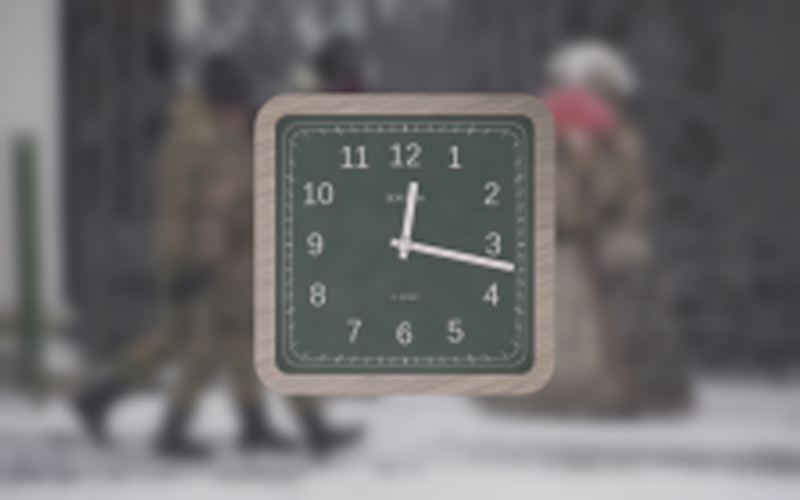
12:17
